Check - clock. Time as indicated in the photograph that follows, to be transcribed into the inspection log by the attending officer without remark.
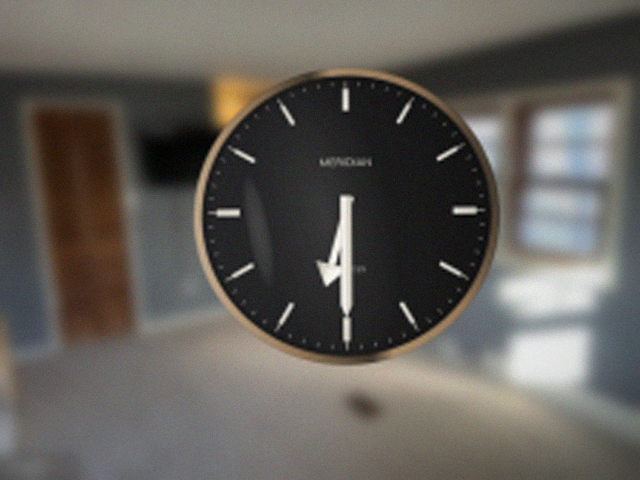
6:30
